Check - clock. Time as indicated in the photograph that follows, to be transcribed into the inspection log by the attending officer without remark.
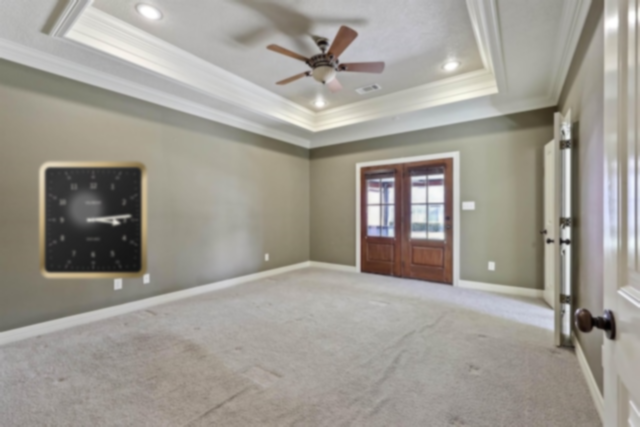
3:14
